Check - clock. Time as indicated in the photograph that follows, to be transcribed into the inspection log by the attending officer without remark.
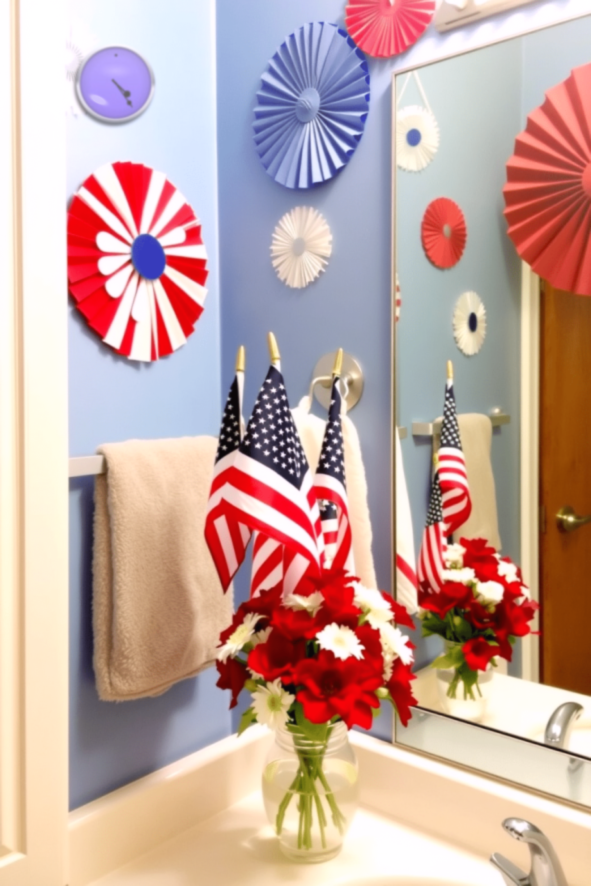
4:24
